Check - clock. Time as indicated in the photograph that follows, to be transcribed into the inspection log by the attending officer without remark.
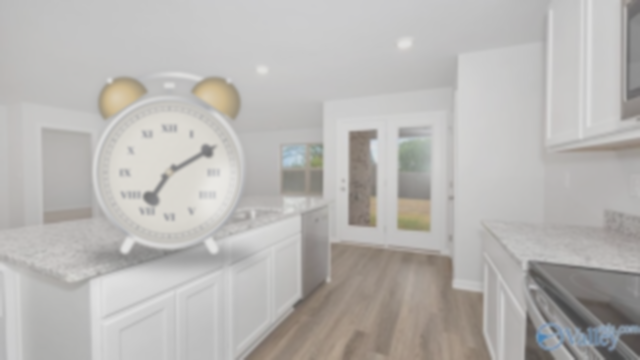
7:10
